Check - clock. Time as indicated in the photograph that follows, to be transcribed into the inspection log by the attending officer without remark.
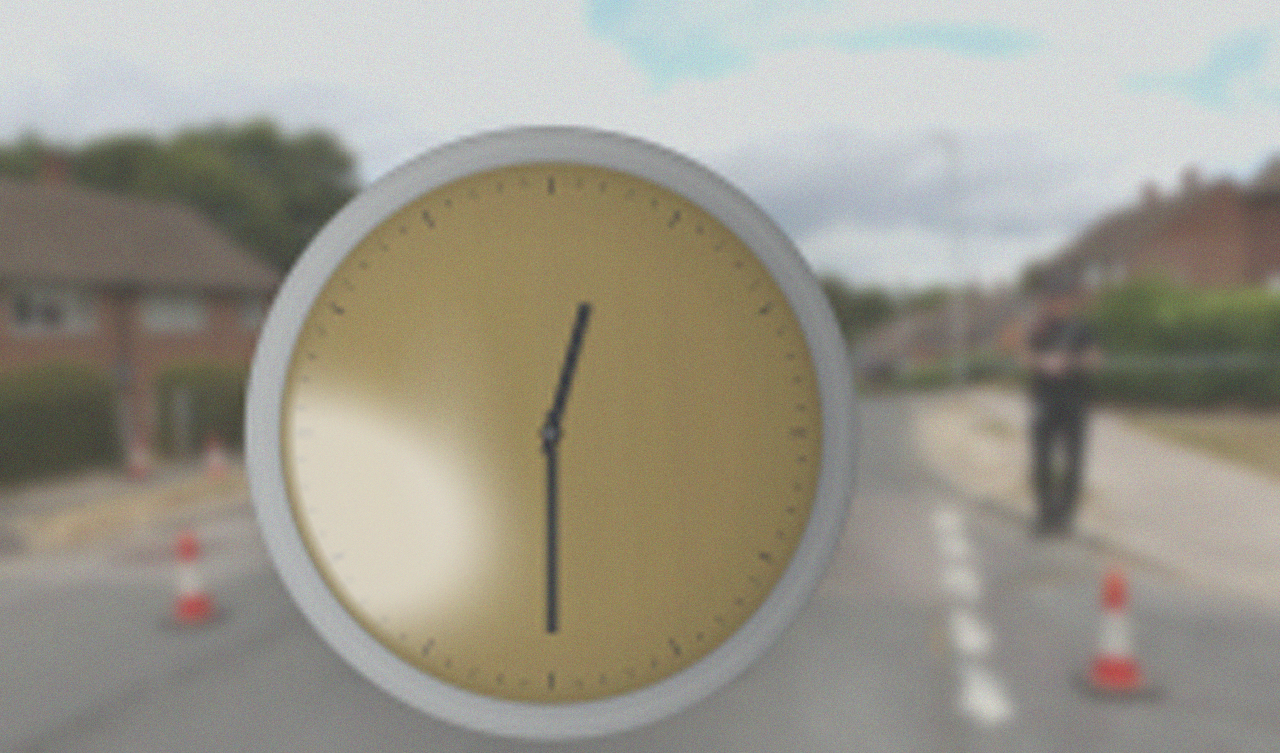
12:30
